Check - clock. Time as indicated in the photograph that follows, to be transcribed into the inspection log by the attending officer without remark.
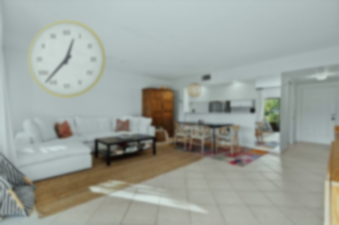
12:37
